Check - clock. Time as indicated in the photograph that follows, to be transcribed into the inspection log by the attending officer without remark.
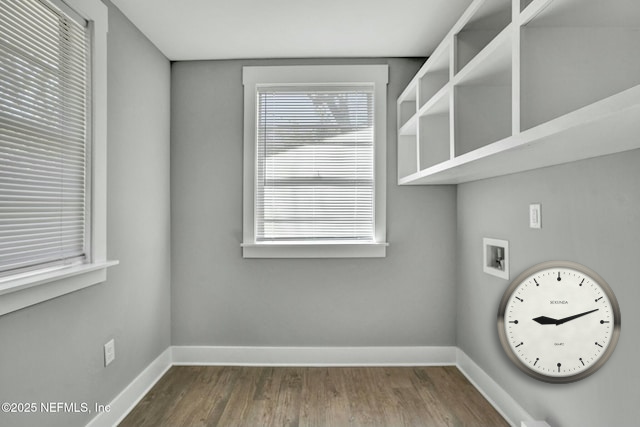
9:12
